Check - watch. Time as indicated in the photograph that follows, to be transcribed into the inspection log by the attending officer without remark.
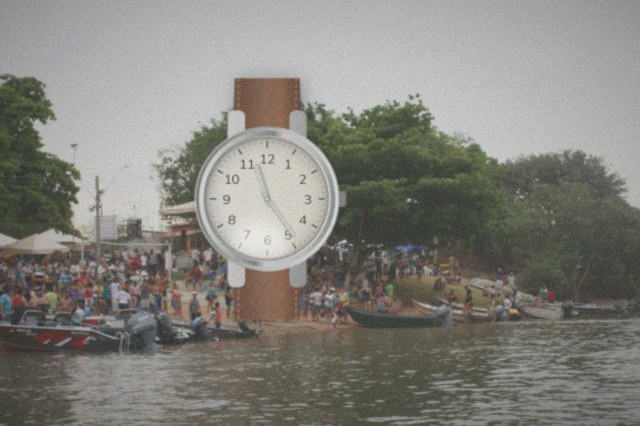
11:24
